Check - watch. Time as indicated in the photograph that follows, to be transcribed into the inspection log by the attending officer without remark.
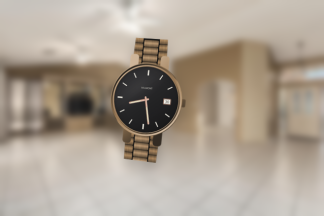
8:28
